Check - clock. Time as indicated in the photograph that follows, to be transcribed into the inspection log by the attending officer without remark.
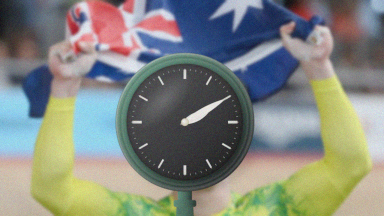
2:10
